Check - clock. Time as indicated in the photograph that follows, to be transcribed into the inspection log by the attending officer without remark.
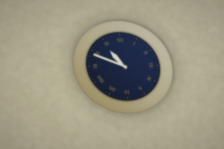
10:49
